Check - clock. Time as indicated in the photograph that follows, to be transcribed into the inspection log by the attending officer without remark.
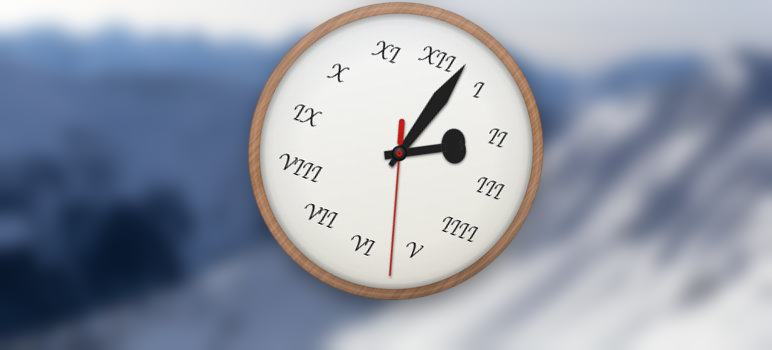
2:02:27
